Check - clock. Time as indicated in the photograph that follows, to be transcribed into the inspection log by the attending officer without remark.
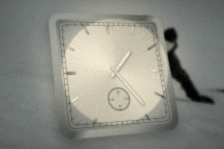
1:24
